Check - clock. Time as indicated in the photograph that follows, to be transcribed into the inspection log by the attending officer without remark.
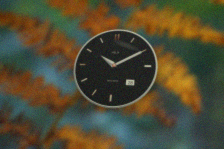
10:10
